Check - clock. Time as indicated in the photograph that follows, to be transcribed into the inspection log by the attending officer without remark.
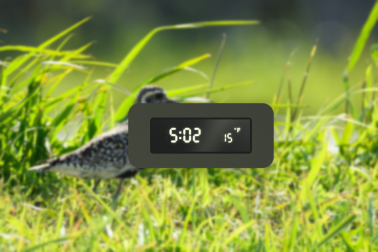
5:02
